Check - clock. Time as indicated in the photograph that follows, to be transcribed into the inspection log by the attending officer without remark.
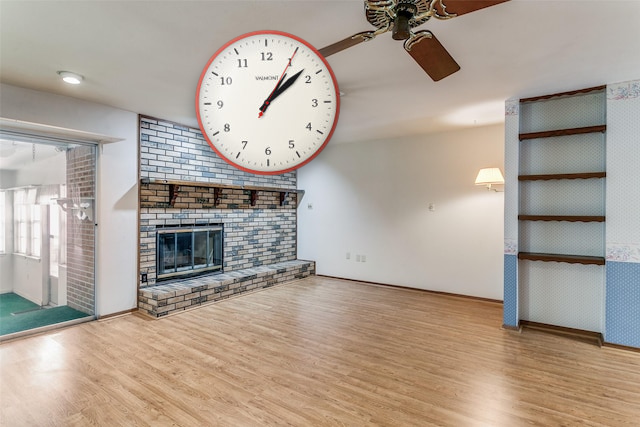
1:08:05
